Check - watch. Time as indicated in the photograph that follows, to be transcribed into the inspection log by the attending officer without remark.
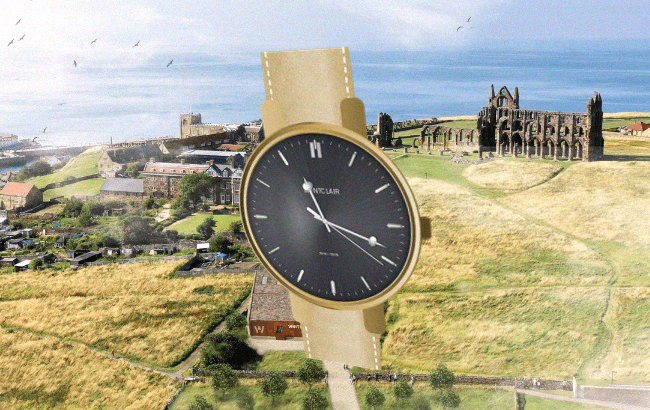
11:18:21
